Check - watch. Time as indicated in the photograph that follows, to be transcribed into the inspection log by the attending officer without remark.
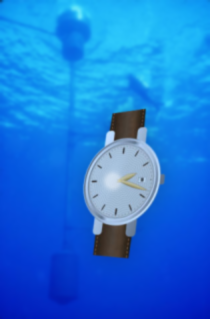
2:18
